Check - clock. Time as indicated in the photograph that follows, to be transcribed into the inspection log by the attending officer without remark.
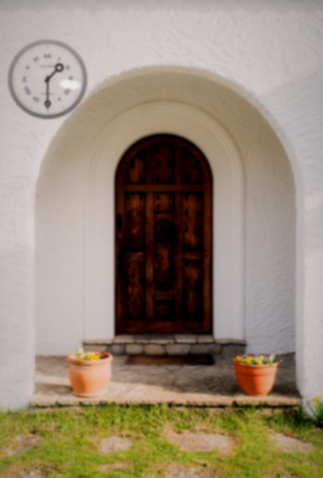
1:30
